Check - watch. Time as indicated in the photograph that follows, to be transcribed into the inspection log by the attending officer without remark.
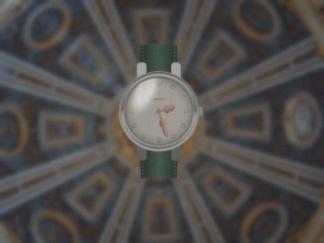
2:27
